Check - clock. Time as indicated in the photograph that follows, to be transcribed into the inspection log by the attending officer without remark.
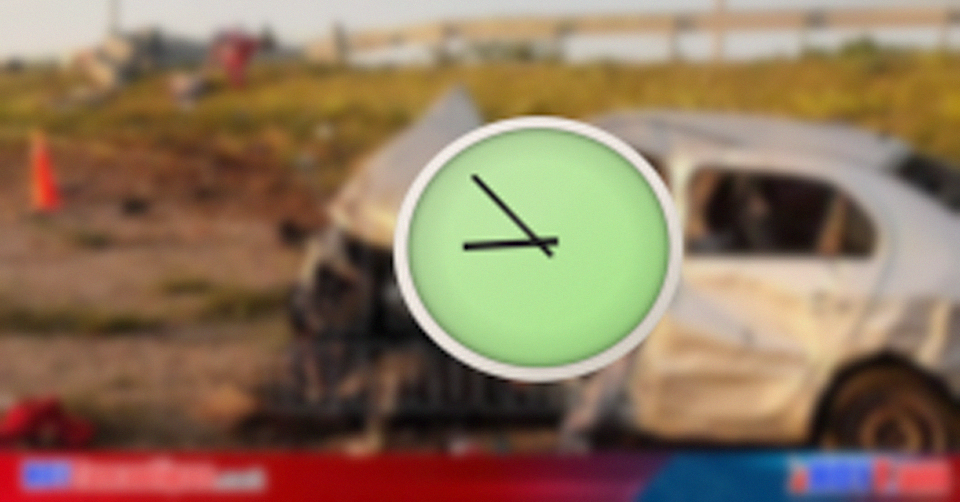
8:53
